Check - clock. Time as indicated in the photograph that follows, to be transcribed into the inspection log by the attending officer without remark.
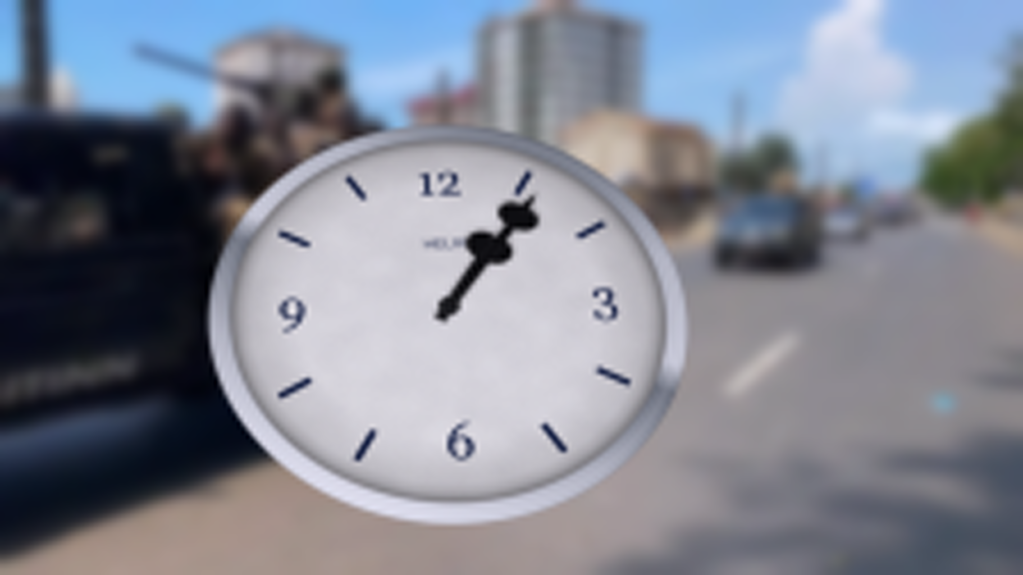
1:06
